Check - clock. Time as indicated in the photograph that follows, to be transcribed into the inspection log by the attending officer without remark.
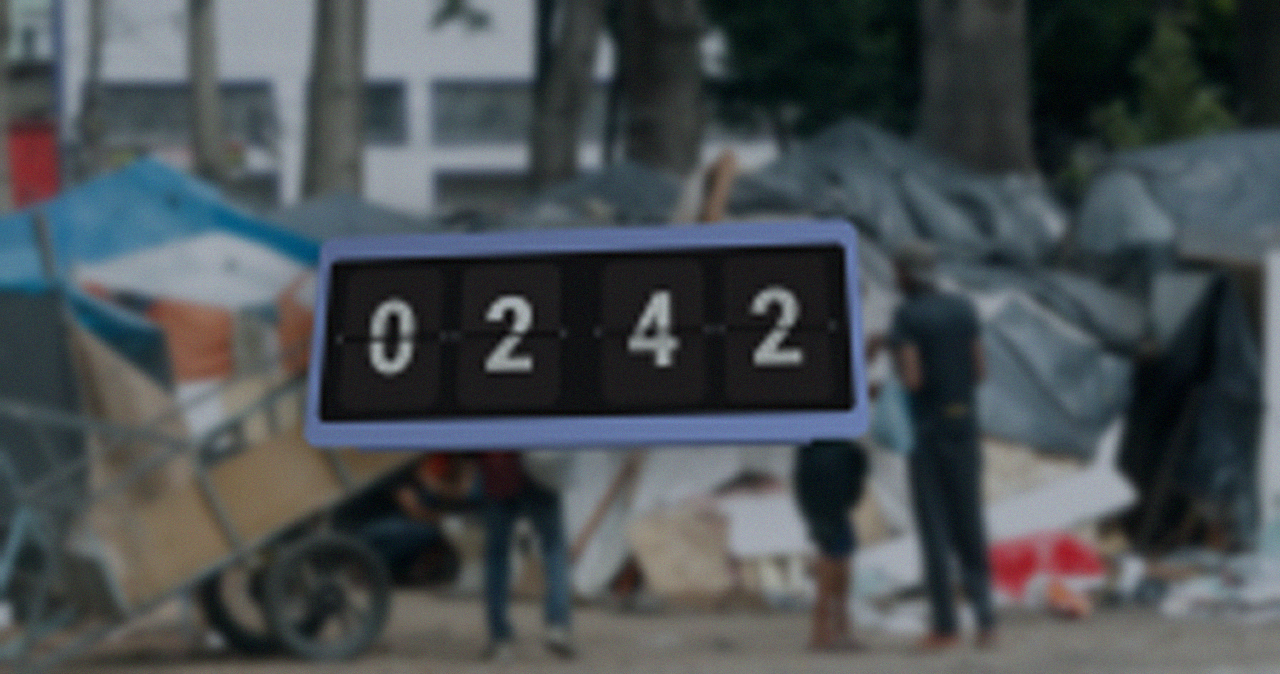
2:42
